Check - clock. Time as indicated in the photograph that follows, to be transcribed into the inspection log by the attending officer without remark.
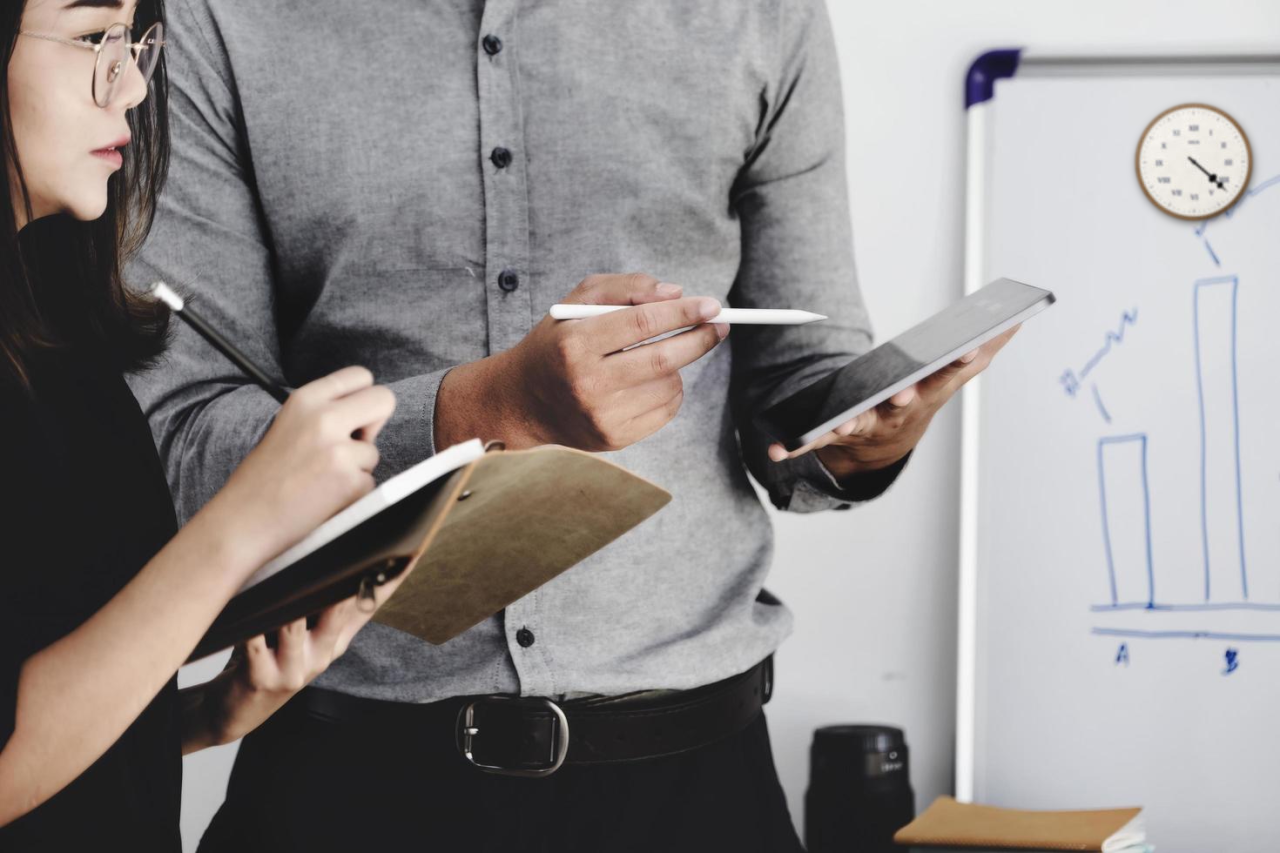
4:22
